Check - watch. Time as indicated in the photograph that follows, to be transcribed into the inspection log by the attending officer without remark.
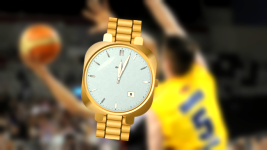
12:03
